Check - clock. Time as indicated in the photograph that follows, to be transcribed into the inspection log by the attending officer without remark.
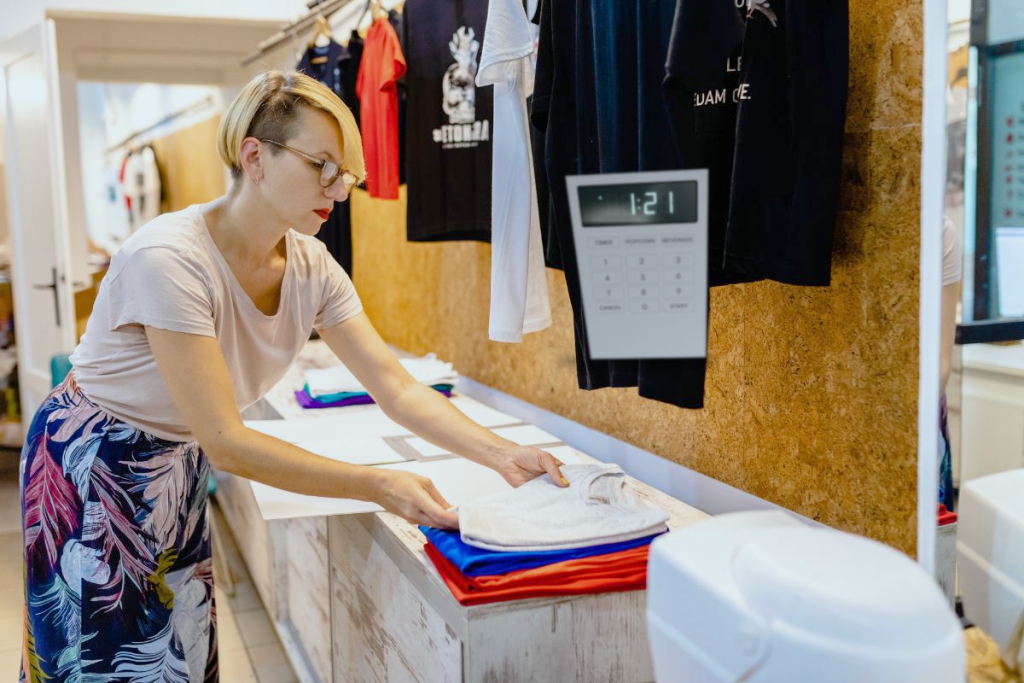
1:21
